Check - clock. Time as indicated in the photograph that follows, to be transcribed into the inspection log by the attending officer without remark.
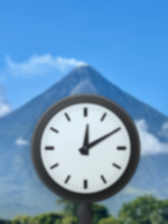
12:10
